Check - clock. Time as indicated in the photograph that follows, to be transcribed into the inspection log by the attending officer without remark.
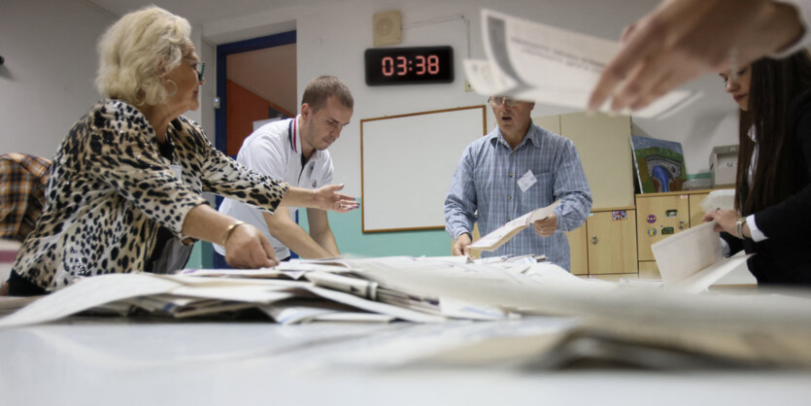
3:38
